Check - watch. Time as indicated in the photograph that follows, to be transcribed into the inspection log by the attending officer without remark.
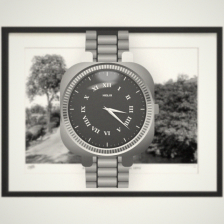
3:22
